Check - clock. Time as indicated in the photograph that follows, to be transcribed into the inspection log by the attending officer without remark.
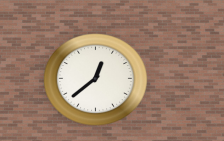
12:38
